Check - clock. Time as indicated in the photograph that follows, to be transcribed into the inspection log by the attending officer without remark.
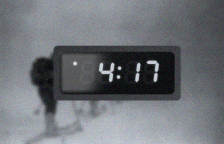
4:17
